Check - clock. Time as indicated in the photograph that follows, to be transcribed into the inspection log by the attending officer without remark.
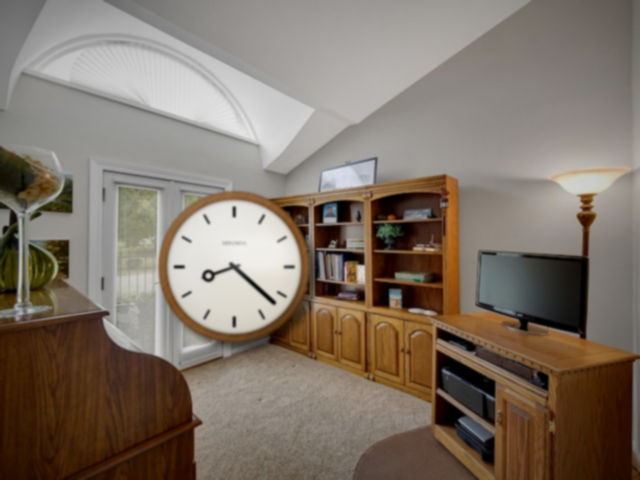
8:22
